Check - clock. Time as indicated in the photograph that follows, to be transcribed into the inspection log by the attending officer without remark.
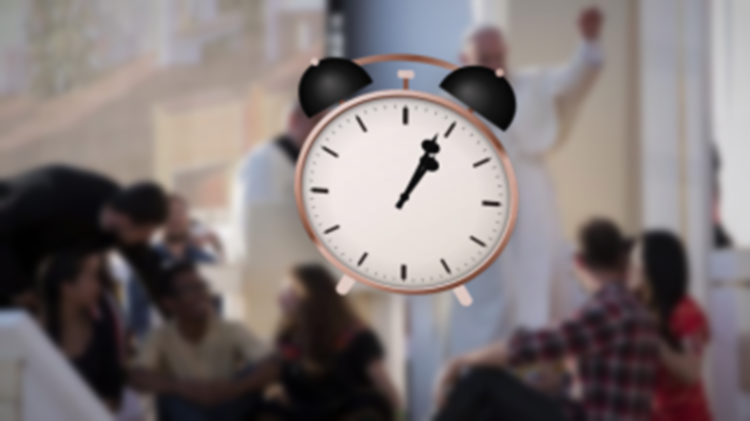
1:04
